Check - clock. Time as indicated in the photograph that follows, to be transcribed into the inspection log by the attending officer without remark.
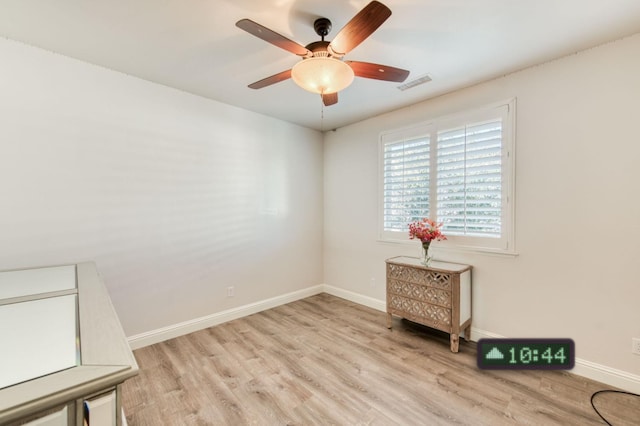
10:44
